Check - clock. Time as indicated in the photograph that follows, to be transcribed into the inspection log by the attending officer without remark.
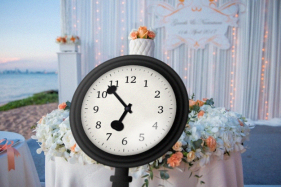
6:53
